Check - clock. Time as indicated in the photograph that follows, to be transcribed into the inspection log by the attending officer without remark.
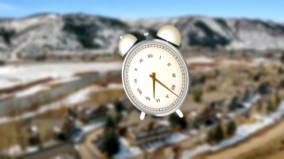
6:22
